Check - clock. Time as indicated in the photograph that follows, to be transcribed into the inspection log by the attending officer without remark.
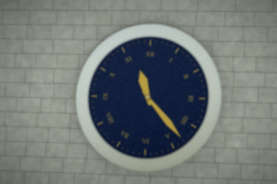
11:23
